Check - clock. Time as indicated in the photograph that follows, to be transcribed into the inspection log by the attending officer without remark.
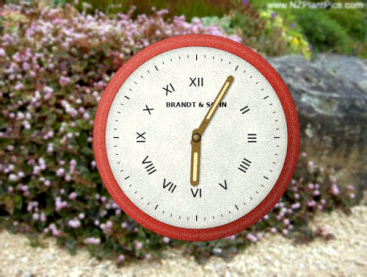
6:05
